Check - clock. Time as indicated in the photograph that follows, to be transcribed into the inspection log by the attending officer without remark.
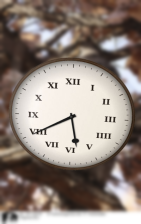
5:40
